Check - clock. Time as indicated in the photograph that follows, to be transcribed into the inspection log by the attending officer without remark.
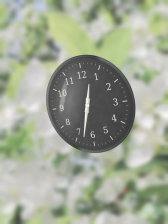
12:33
